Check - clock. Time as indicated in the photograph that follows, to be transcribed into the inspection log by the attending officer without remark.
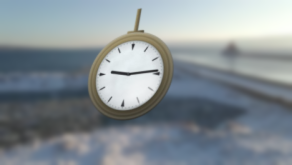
9:14
